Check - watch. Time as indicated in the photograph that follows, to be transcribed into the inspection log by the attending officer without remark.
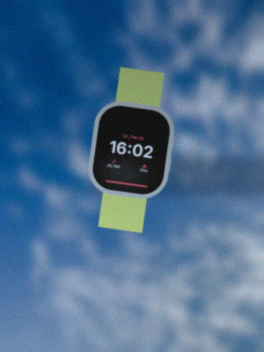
16:02
